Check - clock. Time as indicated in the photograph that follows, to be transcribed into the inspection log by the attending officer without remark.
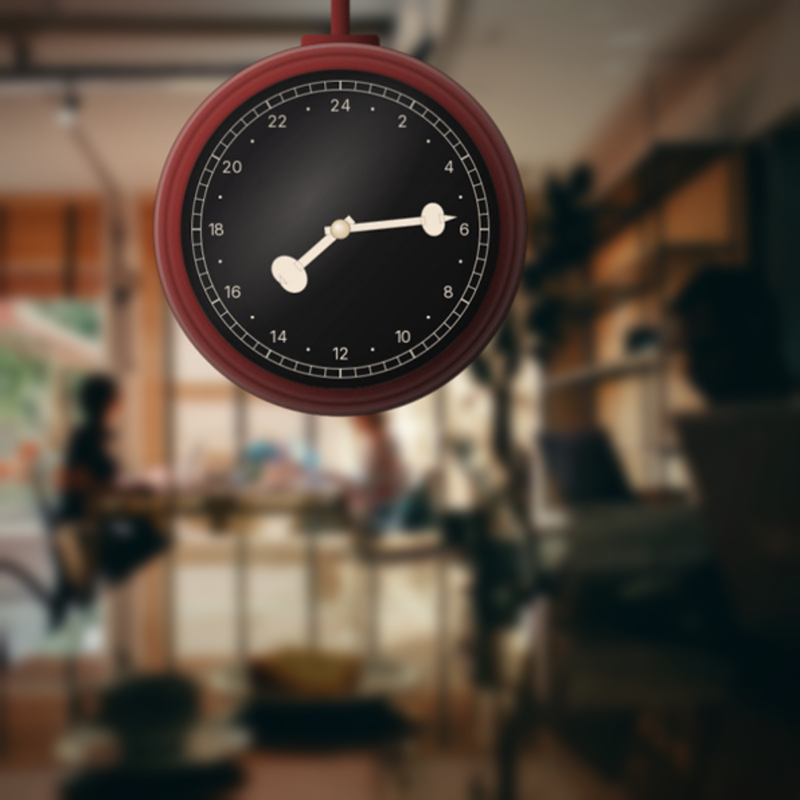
15:14
